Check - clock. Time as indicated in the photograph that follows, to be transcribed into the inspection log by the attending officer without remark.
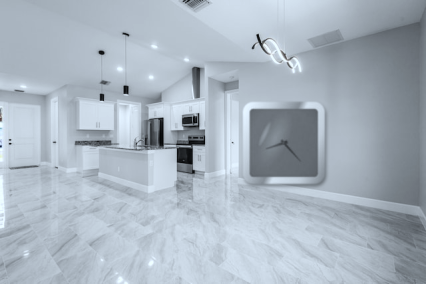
8:23
